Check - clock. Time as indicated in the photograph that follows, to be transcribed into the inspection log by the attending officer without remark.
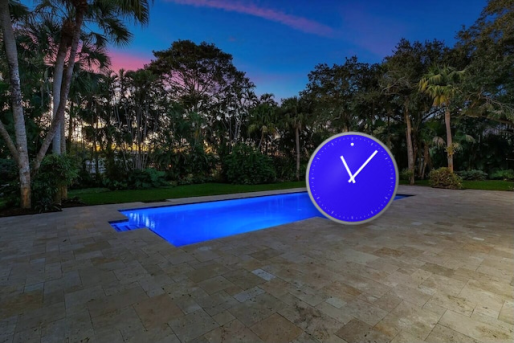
11:07
